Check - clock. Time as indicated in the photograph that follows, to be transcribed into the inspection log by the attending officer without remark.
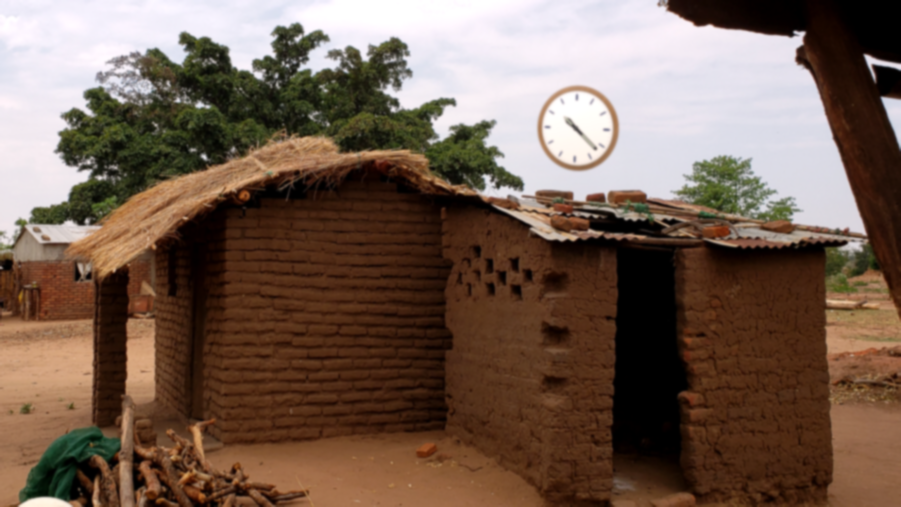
10:22
